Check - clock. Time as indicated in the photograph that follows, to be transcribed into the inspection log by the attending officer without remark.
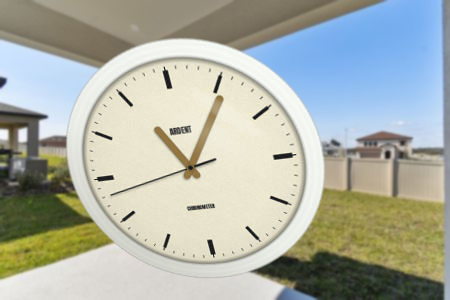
11:05:43
